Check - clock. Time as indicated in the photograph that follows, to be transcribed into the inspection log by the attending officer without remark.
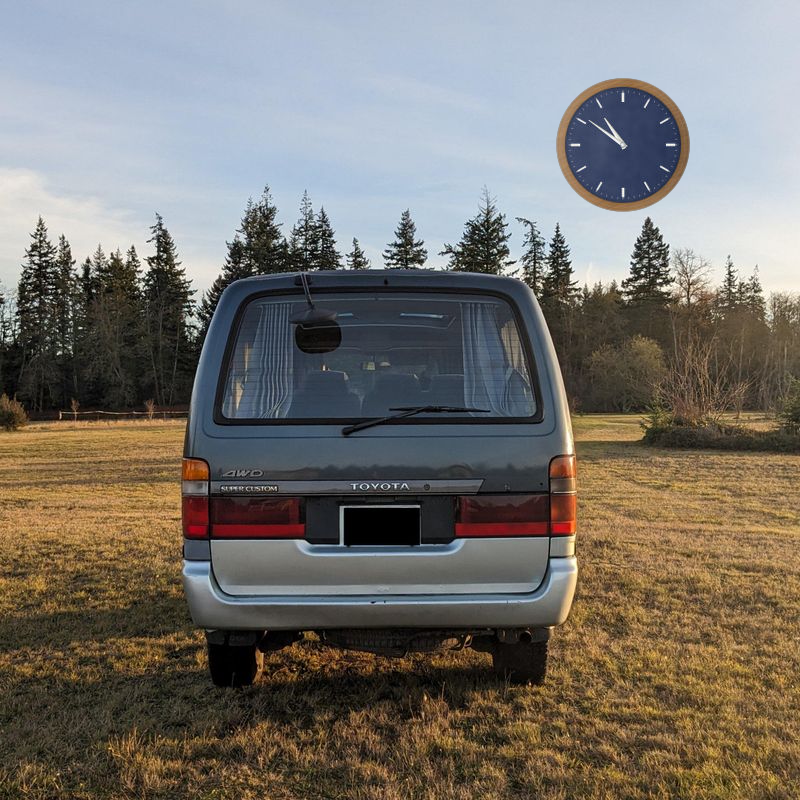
10:51
